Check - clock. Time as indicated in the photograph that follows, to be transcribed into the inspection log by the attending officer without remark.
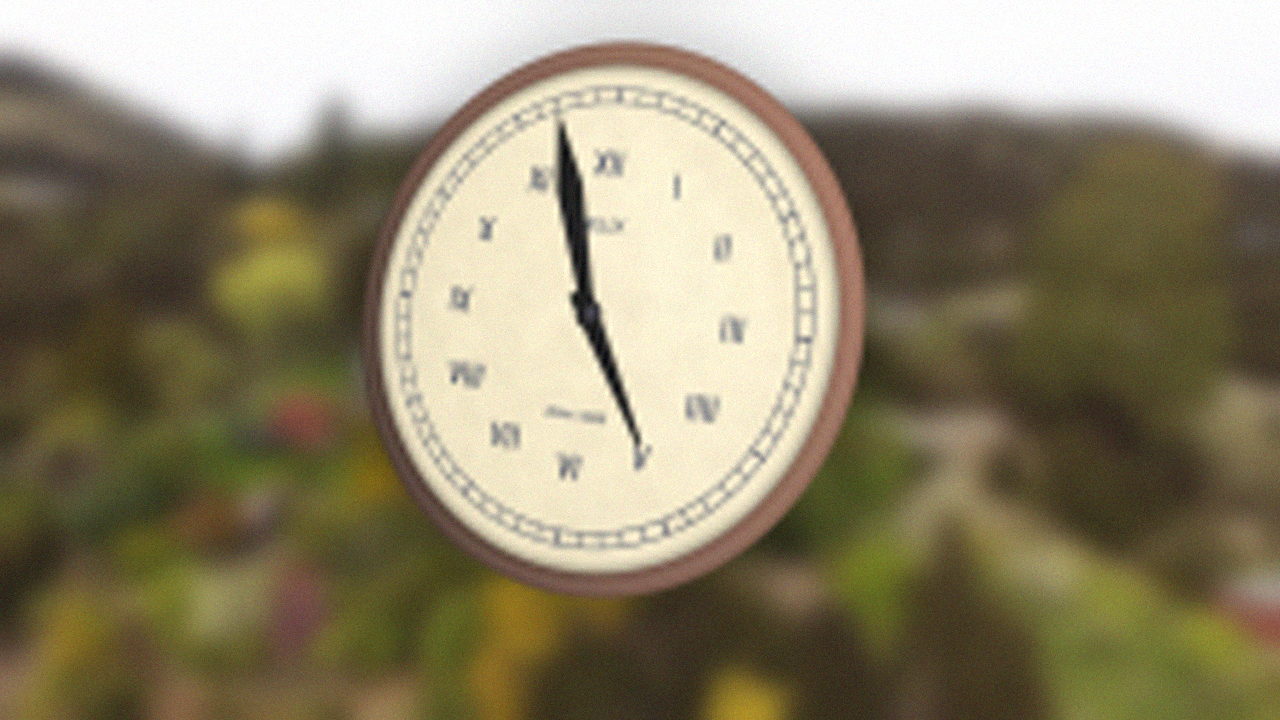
4:57
